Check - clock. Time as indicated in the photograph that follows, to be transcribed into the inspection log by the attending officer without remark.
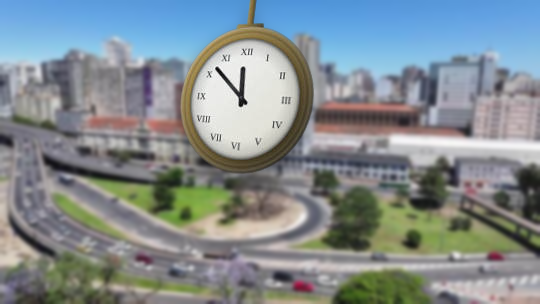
11:52
